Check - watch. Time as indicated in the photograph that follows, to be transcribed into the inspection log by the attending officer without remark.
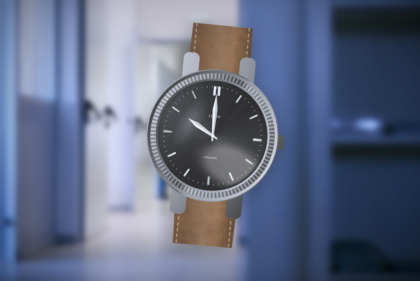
10:00
